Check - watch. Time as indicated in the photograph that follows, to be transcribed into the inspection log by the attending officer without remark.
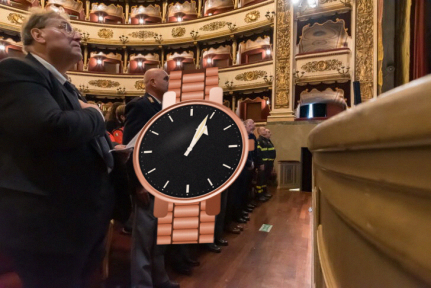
1:04
